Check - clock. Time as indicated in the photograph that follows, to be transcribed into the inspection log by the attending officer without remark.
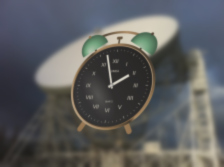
1:57
